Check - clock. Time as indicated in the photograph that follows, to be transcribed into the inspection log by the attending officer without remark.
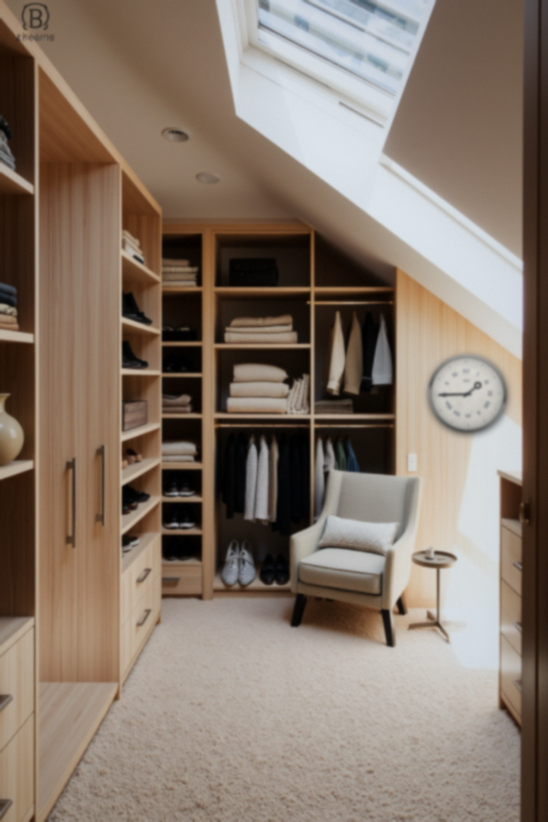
1:45
